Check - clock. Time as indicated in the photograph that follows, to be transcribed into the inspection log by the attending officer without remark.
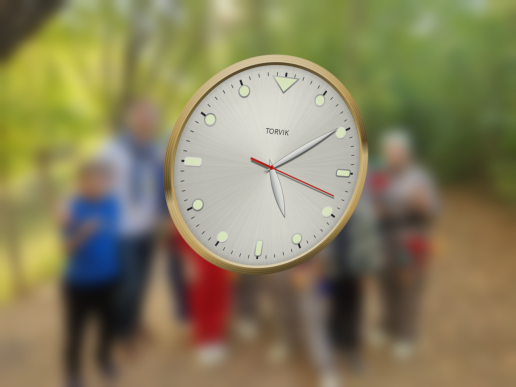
5:09:18
